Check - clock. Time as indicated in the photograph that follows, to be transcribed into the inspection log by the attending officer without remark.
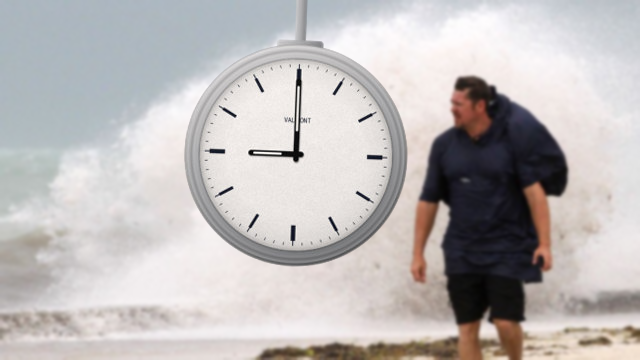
9:00
